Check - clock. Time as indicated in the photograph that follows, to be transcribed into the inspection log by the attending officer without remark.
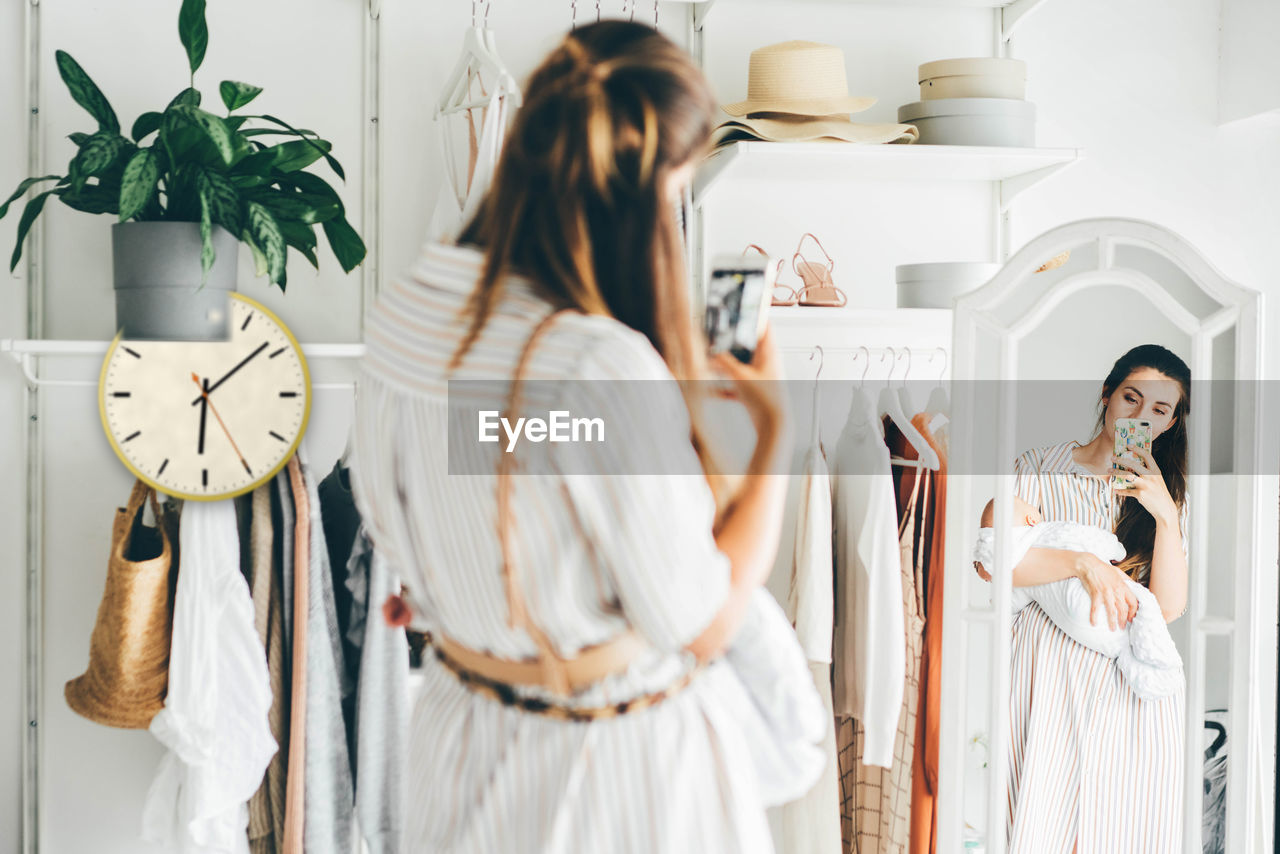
6:08:25
